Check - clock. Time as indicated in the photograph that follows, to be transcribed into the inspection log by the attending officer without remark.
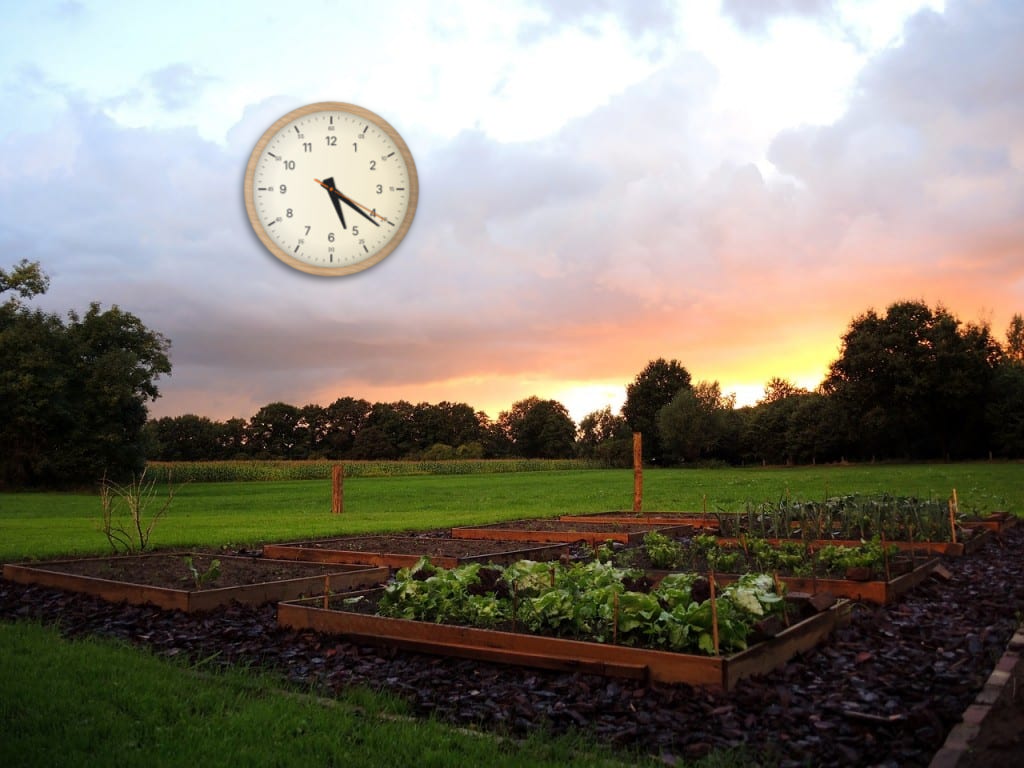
5:21:20
